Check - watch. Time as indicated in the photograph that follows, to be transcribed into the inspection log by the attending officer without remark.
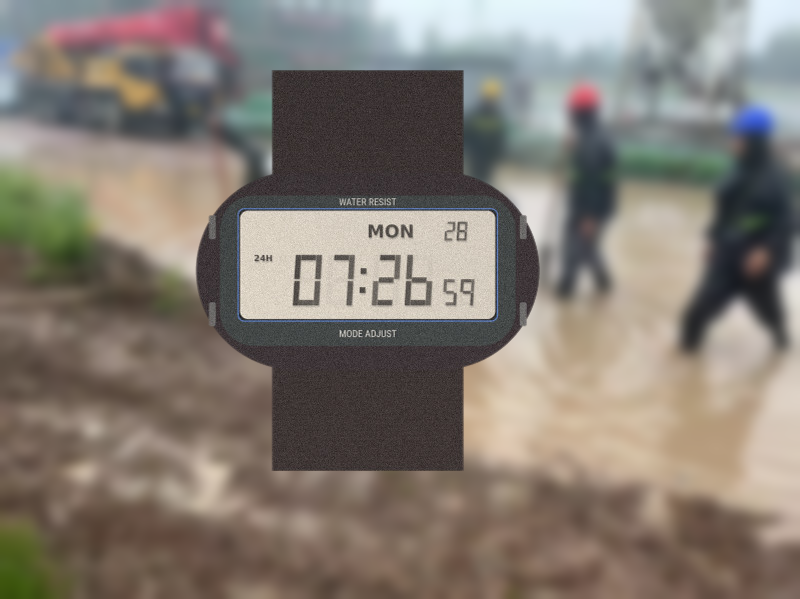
7:26:59
